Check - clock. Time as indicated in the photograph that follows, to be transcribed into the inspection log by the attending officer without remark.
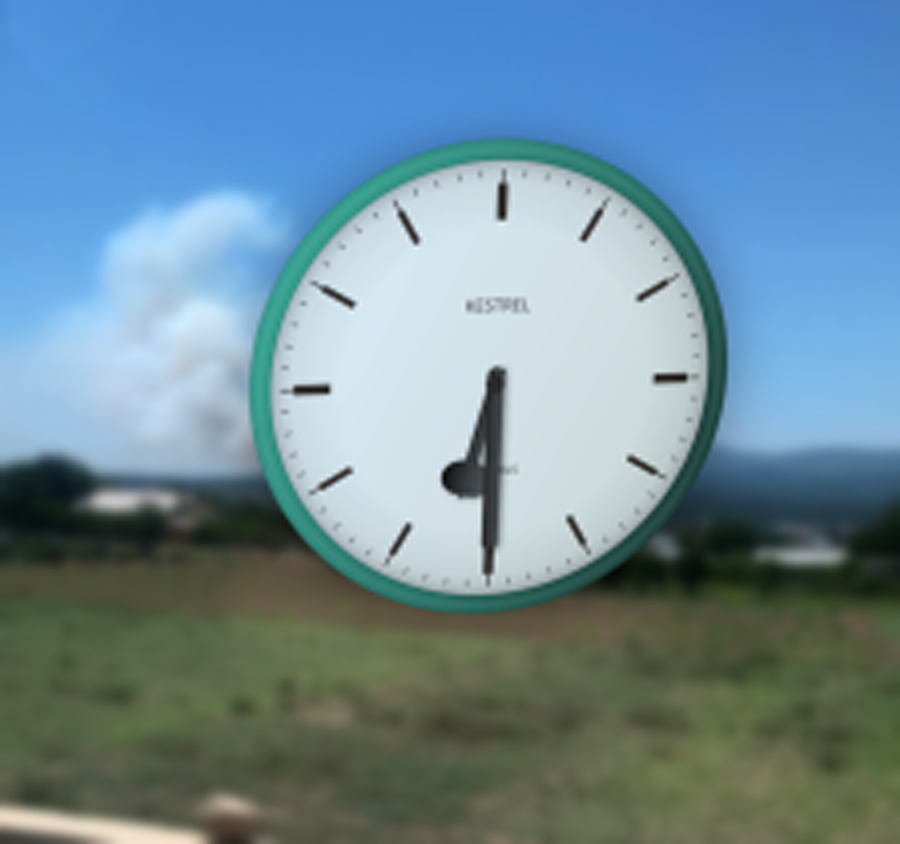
6:30
